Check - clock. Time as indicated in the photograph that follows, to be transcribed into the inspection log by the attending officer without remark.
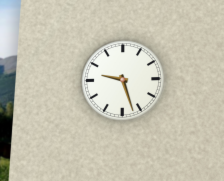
9:27
